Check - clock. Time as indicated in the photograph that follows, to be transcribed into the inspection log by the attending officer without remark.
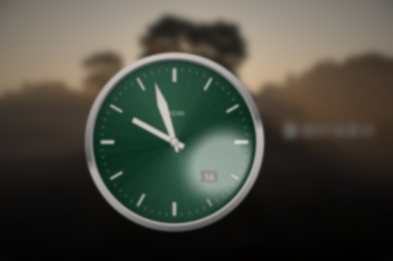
9:57
